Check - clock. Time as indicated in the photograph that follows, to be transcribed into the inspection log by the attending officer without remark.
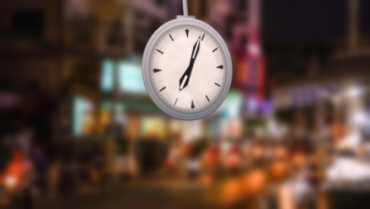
7:04
